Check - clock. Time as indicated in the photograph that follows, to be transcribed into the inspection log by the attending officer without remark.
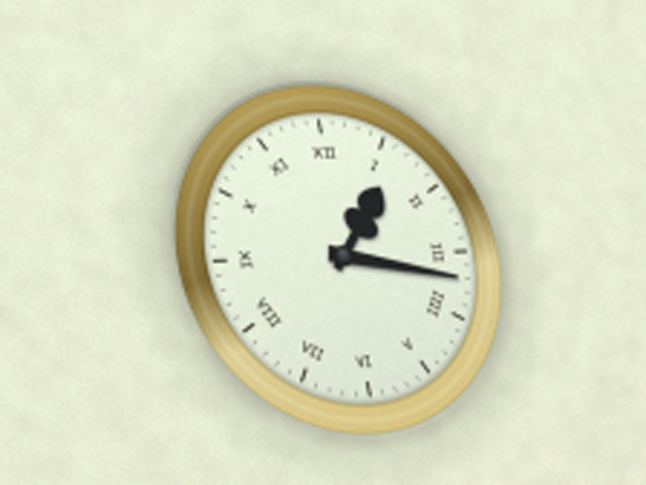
1:17
